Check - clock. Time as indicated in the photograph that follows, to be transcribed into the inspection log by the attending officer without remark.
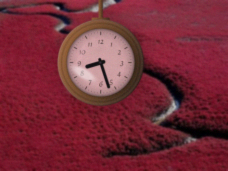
8:27
